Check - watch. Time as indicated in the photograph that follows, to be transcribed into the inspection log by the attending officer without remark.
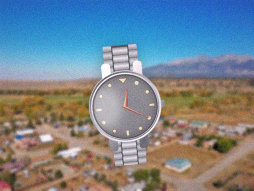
12:20
